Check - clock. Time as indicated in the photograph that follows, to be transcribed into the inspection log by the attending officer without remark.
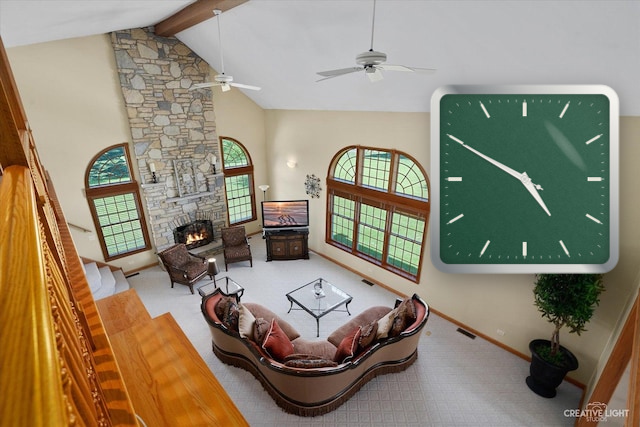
4:49:50
